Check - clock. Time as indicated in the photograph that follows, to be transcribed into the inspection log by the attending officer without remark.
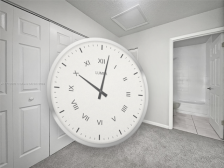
10:02
